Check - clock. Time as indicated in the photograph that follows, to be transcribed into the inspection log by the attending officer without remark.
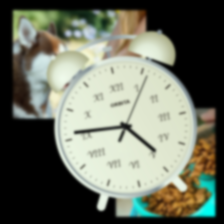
4:46:06
